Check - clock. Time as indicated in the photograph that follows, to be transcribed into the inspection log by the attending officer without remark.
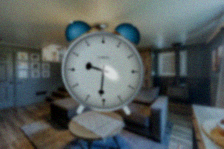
9:31
